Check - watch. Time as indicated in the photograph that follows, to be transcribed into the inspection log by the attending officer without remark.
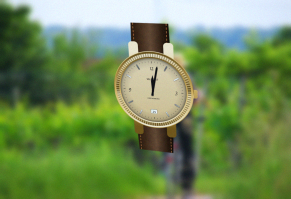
12:02
